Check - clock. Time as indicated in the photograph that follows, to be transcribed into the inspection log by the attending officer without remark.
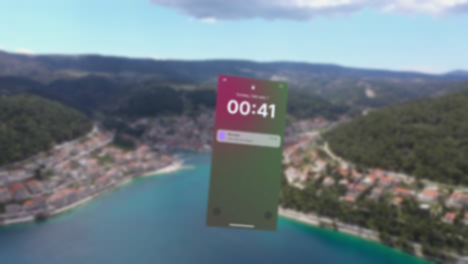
0:41
